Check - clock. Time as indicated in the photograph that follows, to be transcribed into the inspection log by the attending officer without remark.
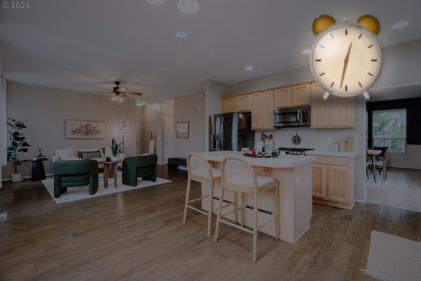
12:32
